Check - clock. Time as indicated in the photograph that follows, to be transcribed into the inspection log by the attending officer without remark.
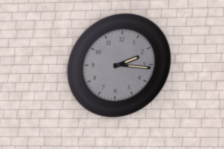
2:16
